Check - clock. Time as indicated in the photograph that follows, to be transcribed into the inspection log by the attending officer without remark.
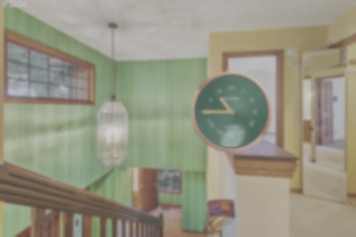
10:45
